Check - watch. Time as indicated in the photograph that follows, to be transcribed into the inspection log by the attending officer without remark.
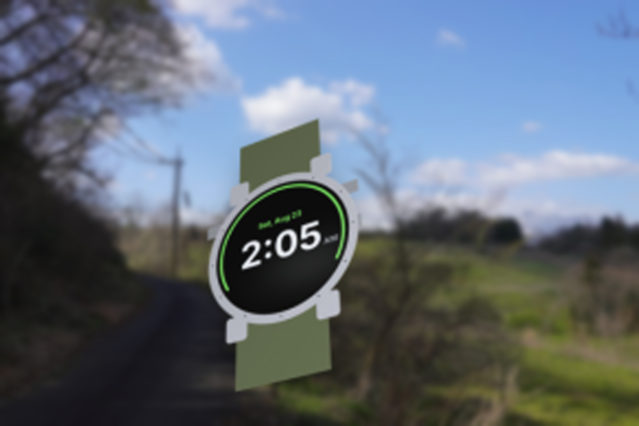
2:05
